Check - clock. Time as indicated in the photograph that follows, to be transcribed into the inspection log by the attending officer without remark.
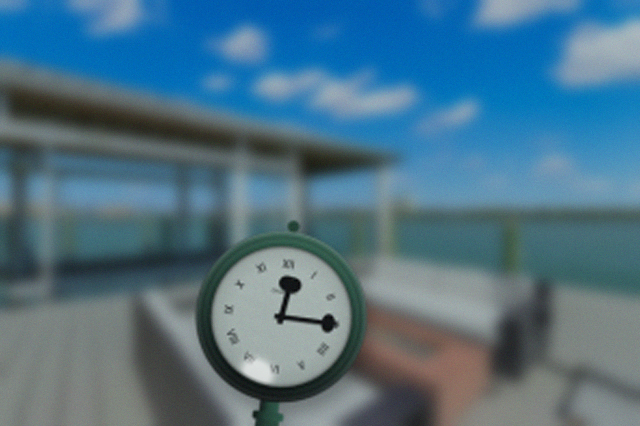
12:15
